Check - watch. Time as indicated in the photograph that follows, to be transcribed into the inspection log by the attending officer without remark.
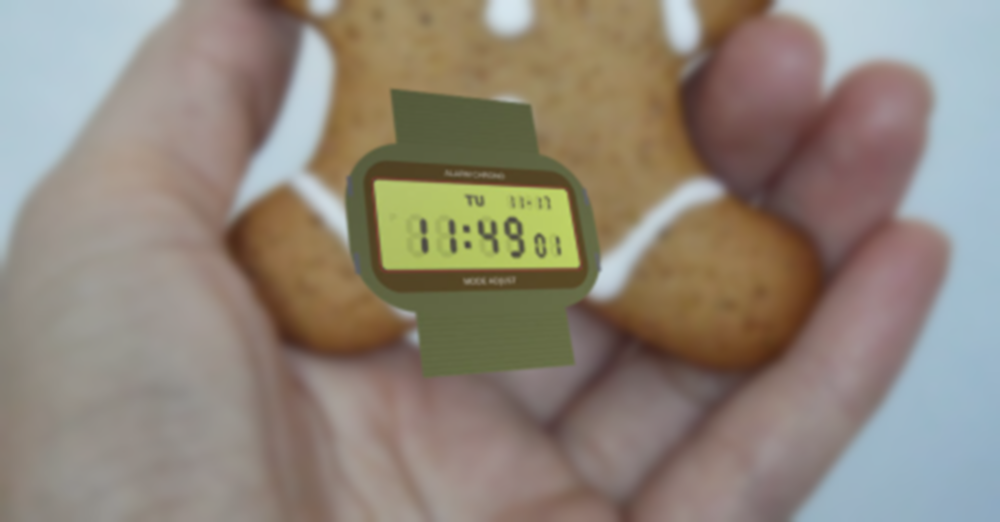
11:49:01
